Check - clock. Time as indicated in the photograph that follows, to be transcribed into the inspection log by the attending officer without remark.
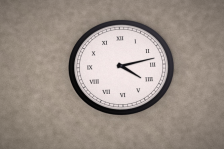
4:13
